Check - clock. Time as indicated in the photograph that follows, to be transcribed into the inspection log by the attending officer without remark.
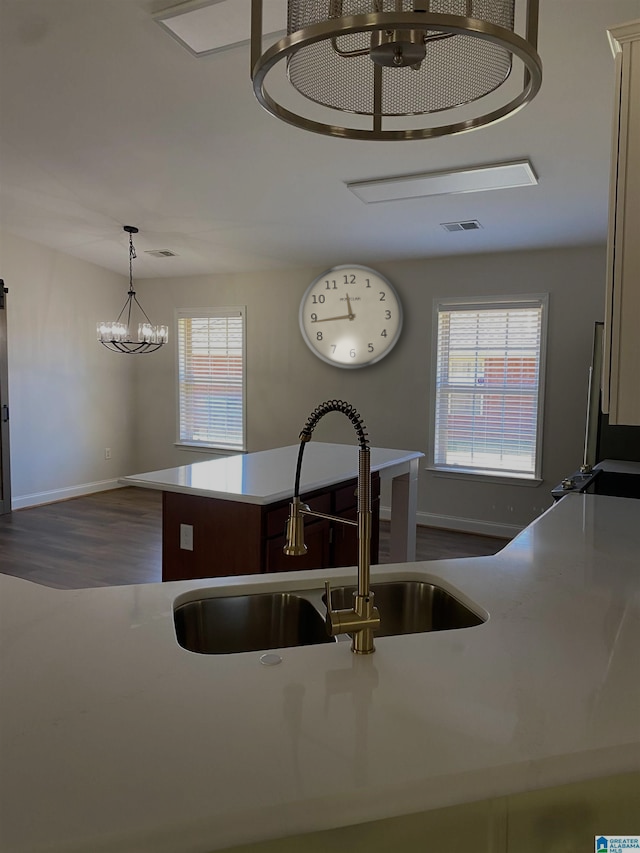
11:44
